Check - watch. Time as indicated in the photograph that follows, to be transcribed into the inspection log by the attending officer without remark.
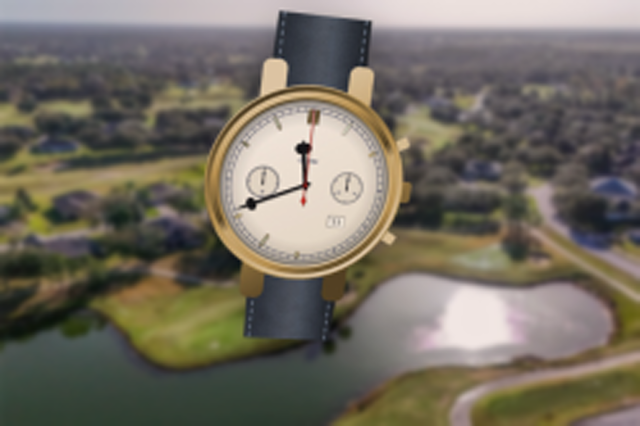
11:41
